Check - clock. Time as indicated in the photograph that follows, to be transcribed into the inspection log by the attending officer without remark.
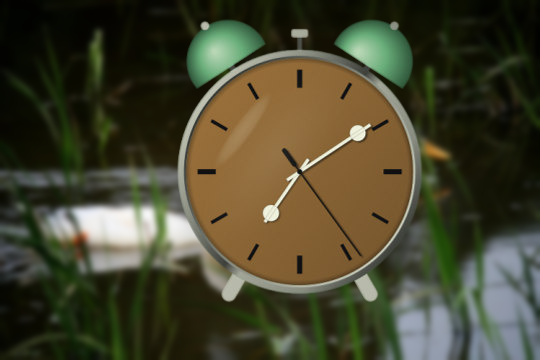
7:09:24
